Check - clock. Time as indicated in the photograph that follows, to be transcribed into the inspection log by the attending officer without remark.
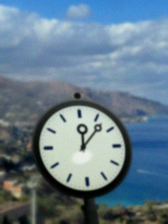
12:07
